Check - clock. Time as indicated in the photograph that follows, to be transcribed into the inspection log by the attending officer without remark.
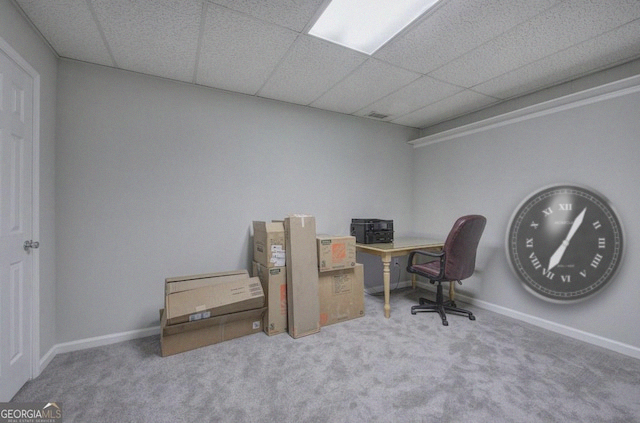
7:05
